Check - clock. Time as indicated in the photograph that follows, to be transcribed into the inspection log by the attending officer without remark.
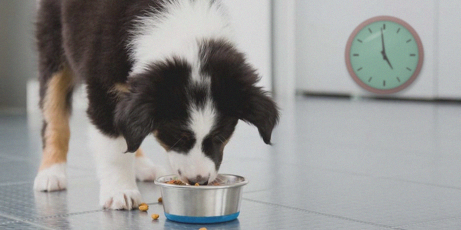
4:59
